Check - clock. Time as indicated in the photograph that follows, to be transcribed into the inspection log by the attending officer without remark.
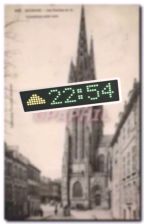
22:54
